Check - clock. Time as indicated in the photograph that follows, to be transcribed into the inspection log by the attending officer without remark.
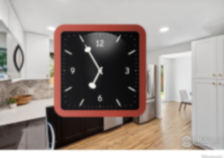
6:55
